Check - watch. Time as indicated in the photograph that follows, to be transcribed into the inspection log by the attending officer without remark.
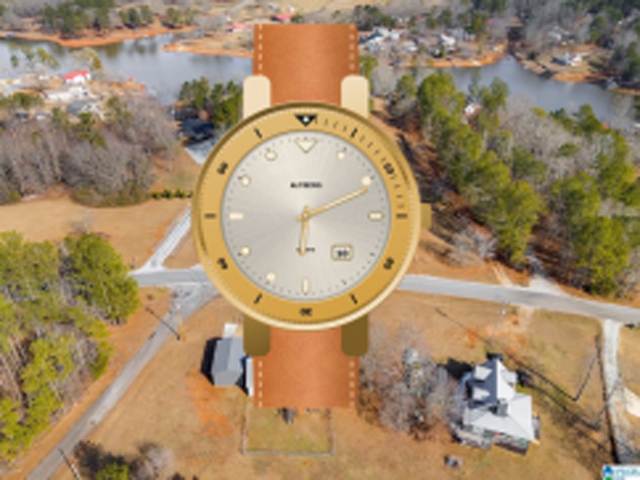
6:11
